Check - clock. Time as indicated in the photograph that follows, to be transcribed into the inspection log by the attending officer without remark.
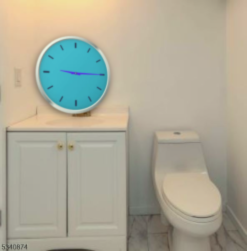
9:15
